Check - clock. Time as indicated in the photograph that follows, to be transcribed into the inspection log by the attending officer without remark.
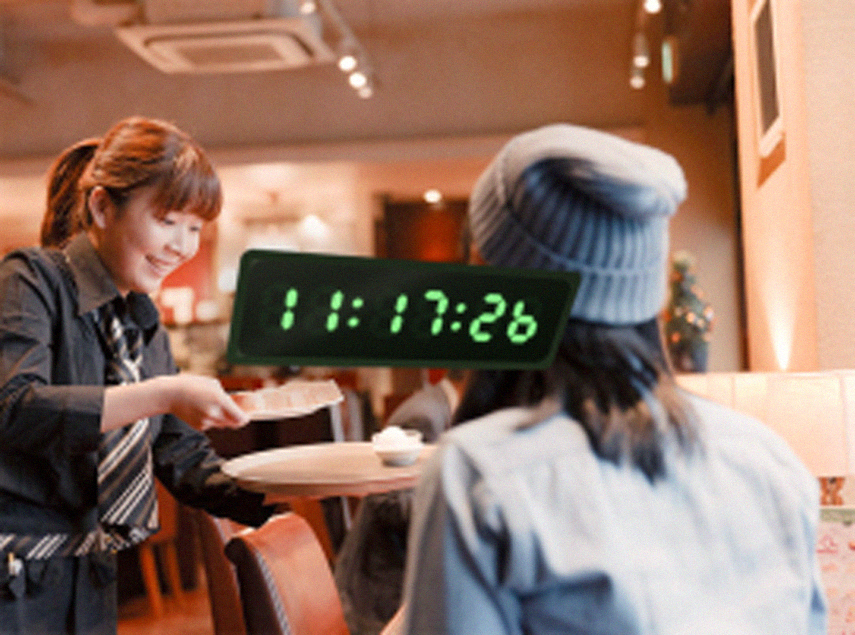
11:17:26
